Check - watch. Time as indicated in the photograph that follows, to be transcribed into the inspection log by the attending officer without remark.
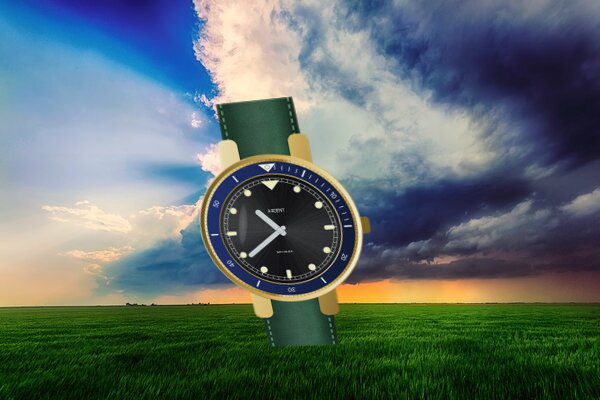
10:39
